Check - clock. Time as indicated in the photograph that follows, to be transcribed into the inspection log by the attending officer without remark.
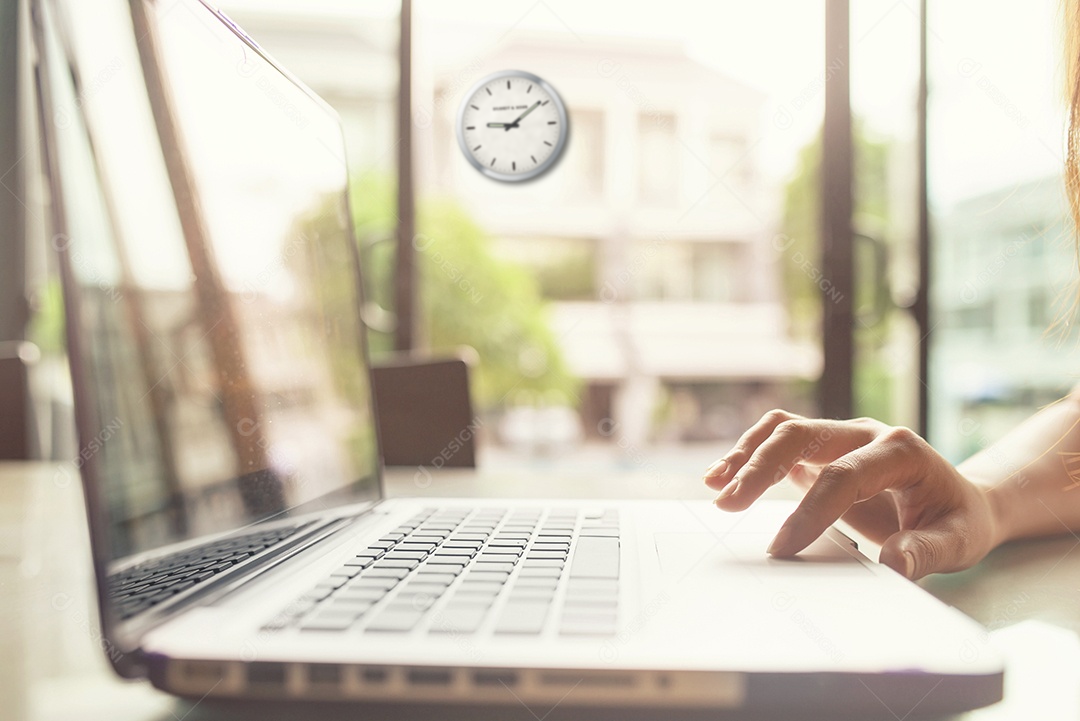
9:09
